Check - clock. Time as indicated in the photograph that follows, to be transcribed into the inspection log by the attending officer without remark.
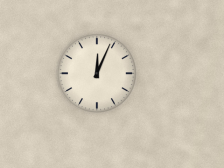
12:04
